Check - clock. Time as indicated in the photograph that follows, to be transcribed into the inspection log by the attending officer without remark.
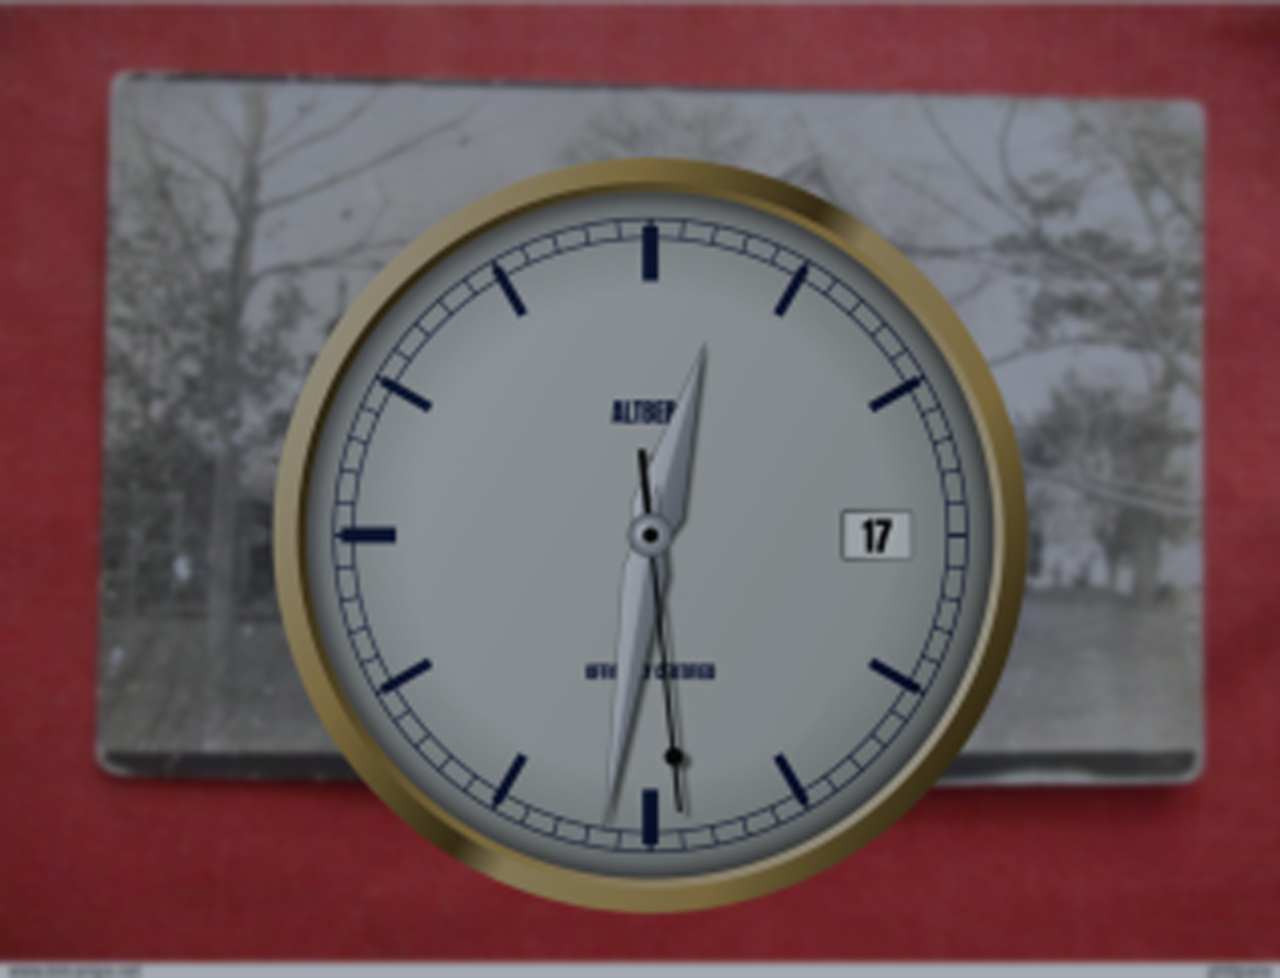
12:31:29
